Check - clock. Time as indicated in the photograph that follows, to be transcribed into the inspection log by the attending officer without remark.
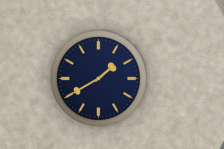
1:40
